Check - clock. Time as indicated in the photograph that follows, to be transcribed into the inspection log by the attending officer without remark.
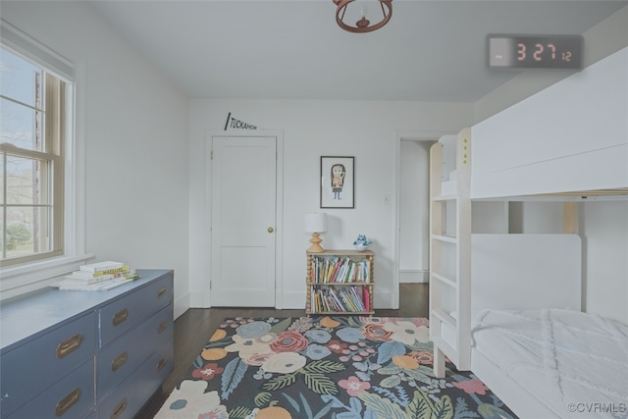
3:27:12
